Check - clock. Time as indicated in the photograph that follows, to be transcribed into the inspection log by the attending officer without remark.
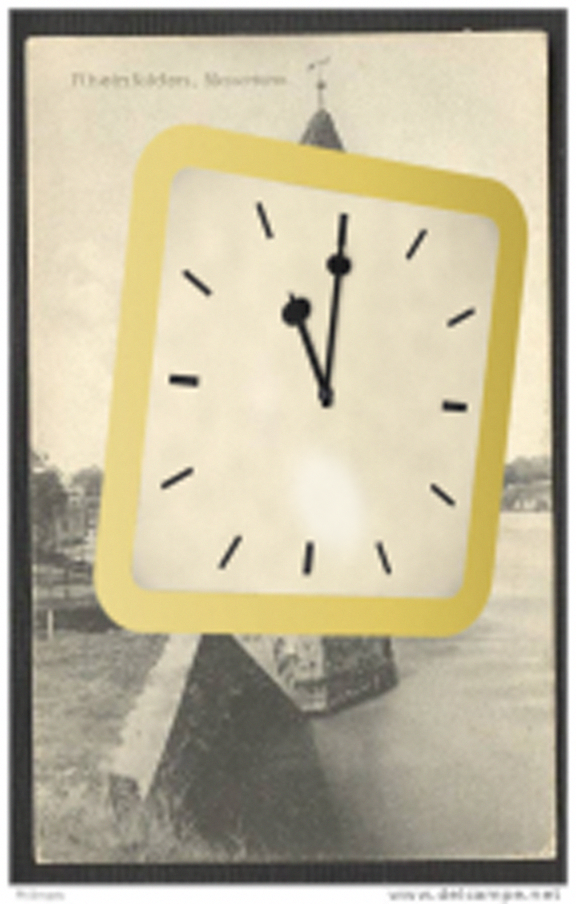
11:00
